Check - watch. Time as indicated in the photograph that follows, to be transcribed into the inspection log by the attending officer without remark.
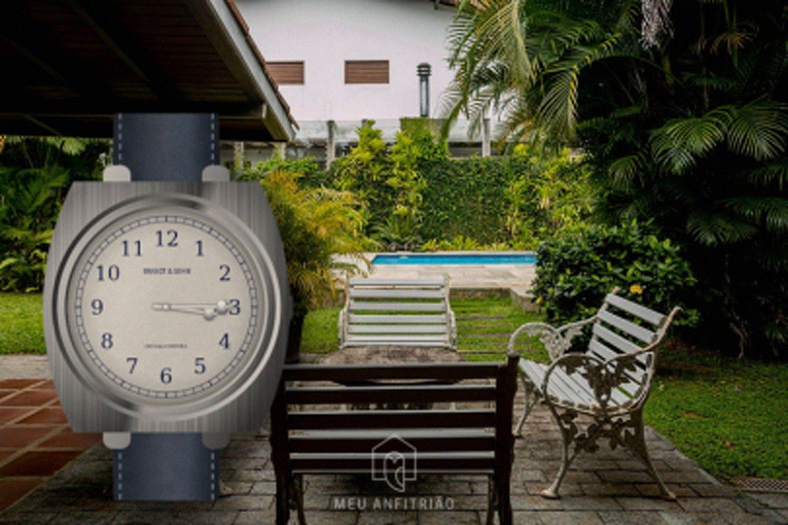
3:15
